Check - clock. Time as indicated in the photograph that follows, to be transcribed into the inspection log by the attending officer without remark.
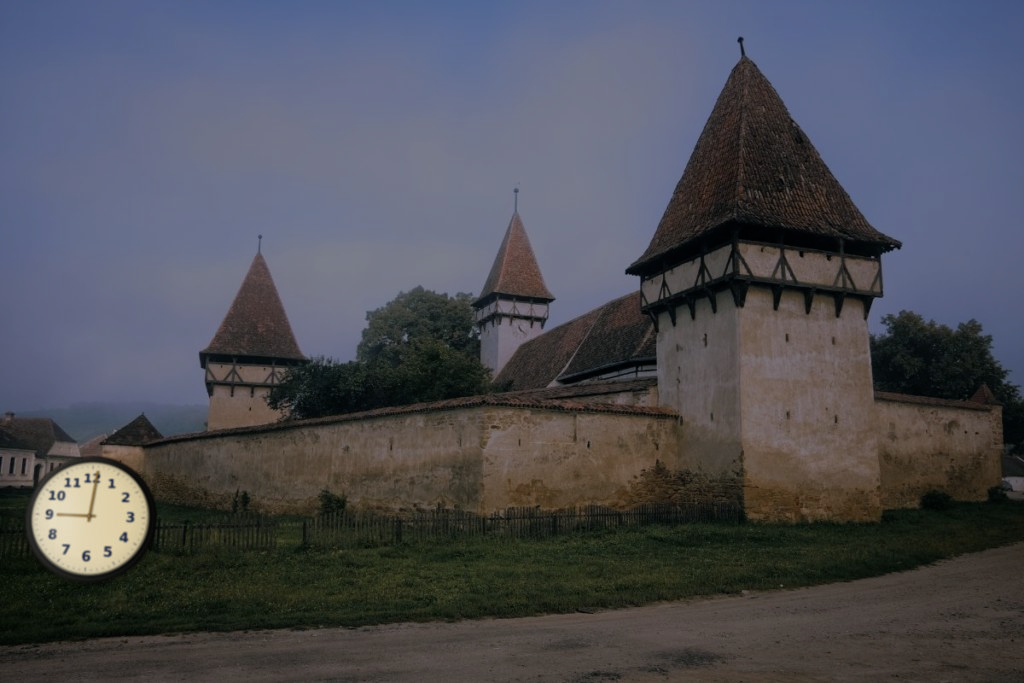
9:01
